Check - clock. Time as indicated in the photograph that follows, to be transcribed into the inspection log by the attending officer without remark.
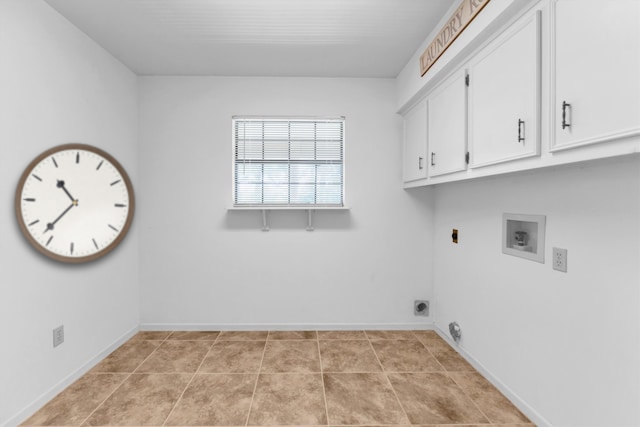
10:37
